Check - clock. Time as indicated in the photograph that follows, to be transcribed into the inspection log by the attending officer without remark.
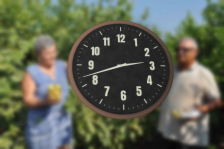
2:42
